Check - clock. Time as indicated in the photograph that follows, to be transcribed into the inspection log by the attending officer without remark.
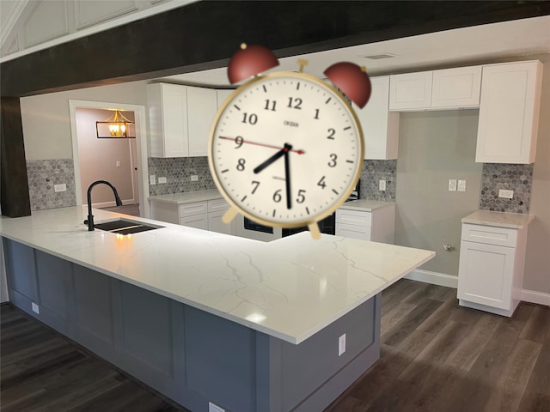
7:27:45
